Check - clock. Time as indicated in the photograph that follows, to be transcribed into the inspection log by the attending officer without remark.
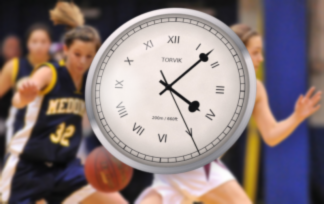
4:07:25
